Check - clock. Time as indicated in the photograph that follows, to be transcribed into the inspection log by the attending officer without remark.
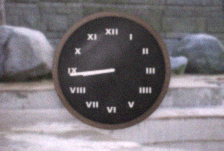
8:44
